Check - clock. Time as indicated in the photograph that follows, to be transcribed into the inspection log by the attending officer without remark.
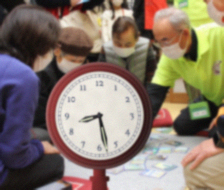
8:28
